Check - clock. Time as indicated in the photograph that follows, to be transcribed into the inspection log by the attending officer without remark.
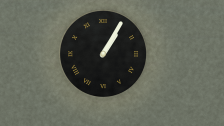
1:05
